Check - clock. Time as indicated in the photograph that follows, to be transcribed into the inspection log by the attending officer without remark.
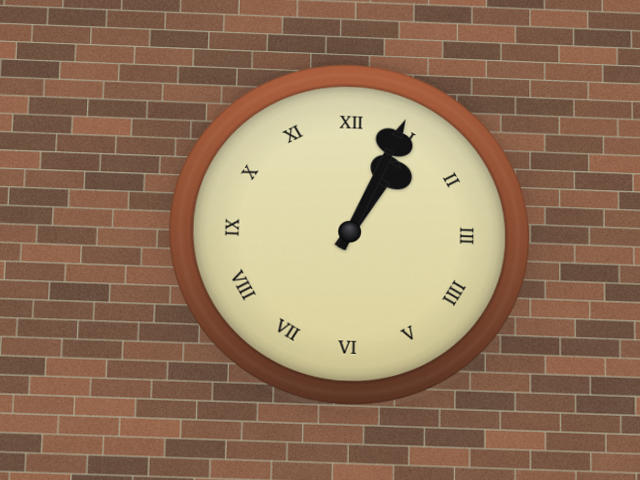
1:04
